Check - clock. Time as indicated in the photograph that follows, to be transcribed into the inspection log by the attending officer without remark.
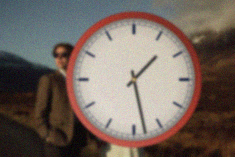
1:28
